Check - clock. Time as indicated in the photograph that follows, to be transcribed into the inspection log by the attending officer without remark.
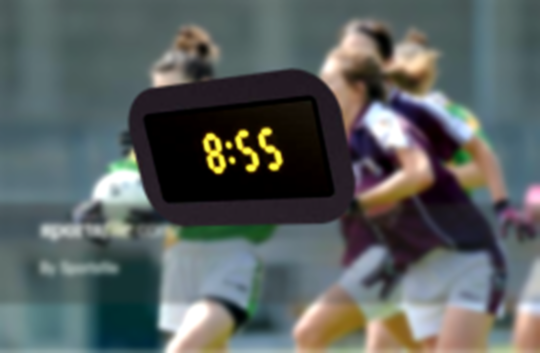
8:55
